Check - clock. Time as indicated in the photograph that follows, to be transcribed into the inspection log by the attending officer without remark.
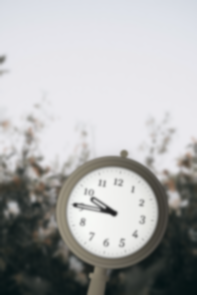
9:45
